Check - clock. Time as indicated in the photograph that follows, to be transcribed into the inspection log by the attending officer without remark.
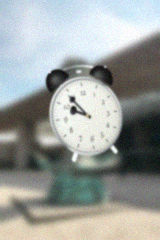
9:54
